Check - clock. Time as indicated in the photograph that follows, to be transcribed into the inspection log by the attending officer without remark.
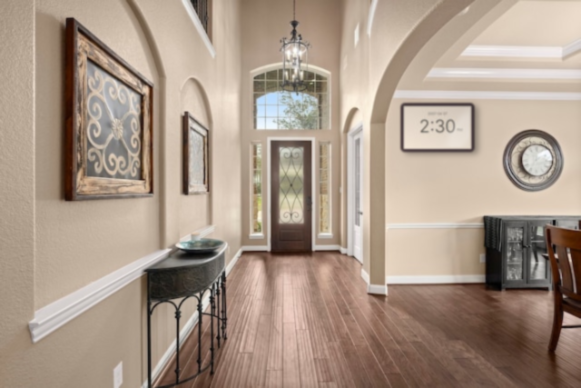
2:30
